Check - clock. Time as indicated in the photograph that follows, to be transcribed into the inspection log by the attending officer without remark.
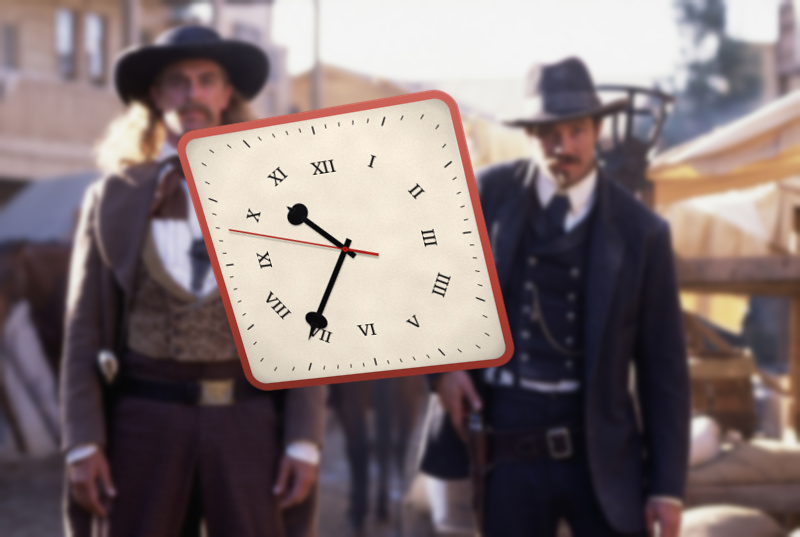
10:35:48
